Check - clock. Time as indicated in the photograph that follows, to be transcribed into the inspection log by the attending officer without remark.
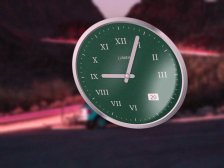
9:04
